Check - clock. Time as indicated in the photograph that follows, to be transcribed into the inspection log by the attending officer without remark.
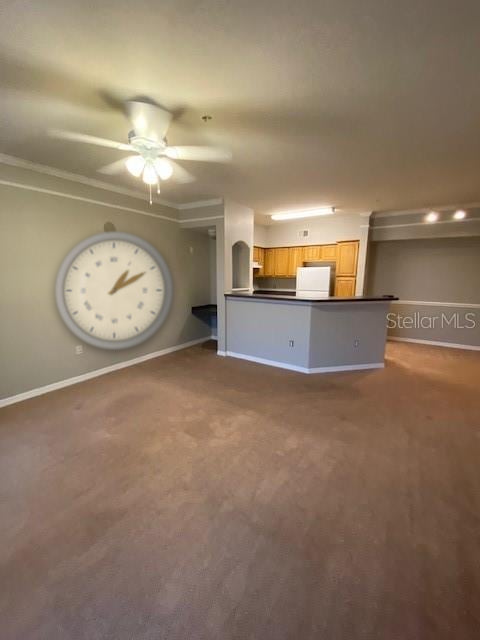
1:10
